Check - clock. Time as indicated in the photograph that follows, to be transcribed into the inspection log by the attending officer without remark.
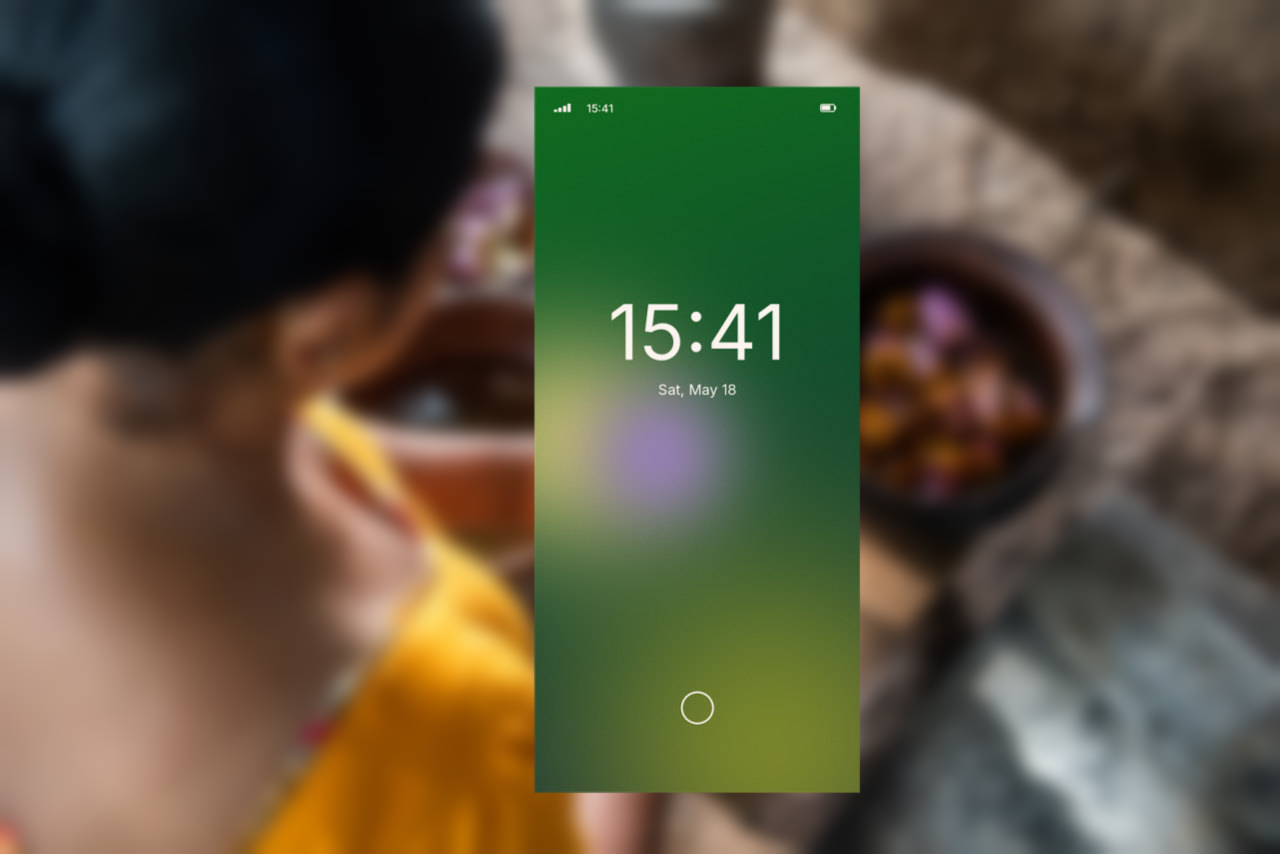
15:41
